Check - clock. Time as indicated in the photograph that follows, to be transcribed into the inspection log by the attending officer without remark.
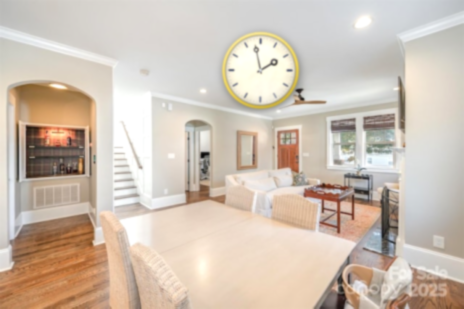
1:58
